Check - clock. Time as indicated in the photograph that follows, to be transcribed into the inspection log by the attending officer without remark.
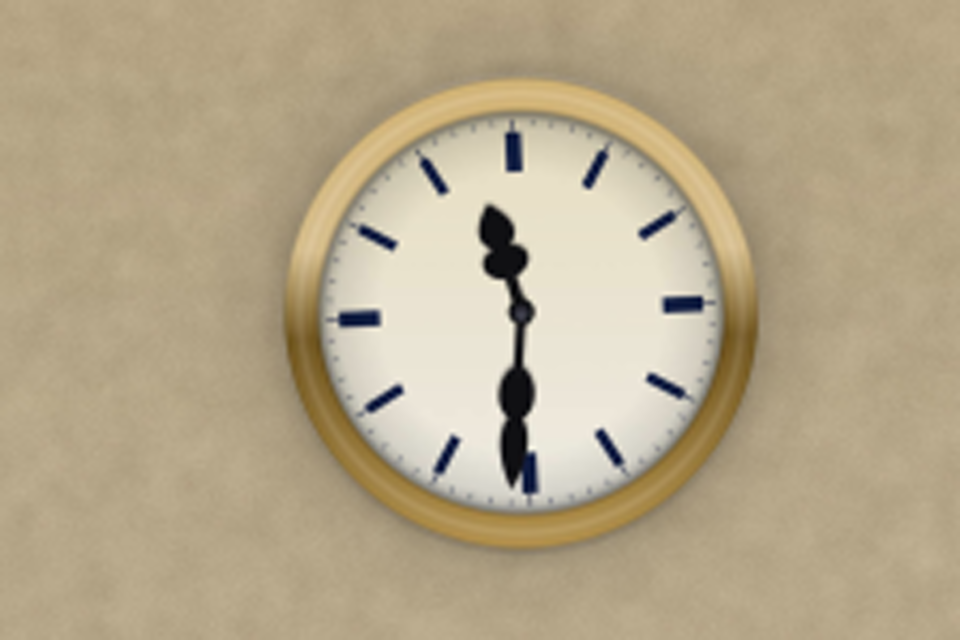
11:31
